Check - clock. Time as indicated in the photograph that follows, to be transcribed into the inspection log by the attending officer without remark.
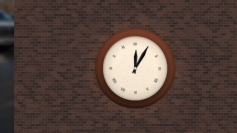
12:05
